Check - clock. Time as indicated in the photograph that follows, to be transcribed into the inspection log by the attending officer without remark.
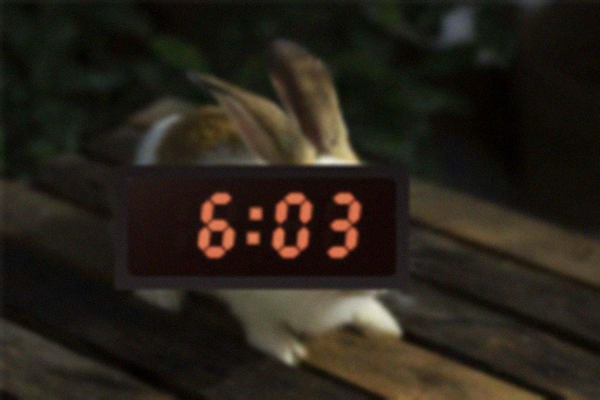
6:03
